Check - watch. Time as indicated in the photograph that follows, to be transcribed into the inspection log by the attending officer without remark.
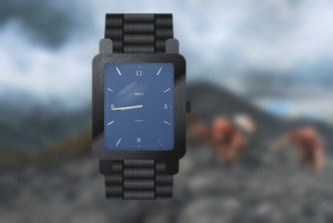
8:44
